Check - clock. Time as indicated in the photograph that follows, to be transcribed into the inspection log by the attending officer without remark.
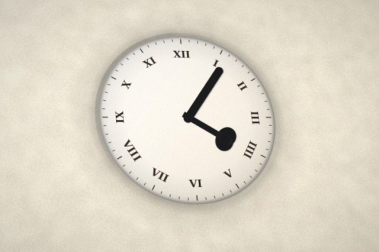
4:06
